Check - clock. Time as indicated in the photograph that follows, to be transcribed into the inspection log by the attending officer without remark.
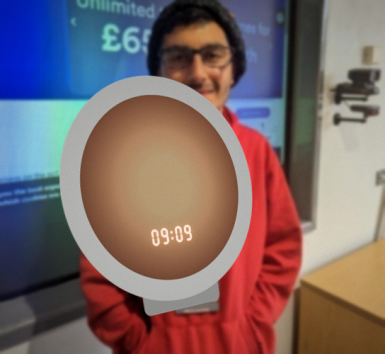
9:09
